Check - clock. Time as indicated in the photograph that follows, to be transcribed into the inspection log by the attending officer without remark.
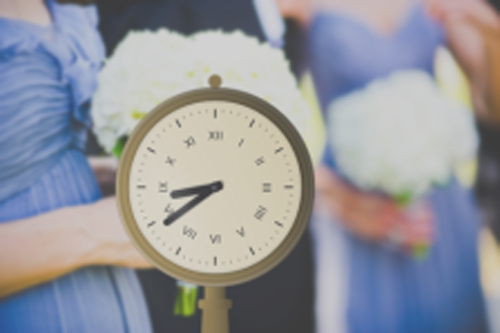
8:39
